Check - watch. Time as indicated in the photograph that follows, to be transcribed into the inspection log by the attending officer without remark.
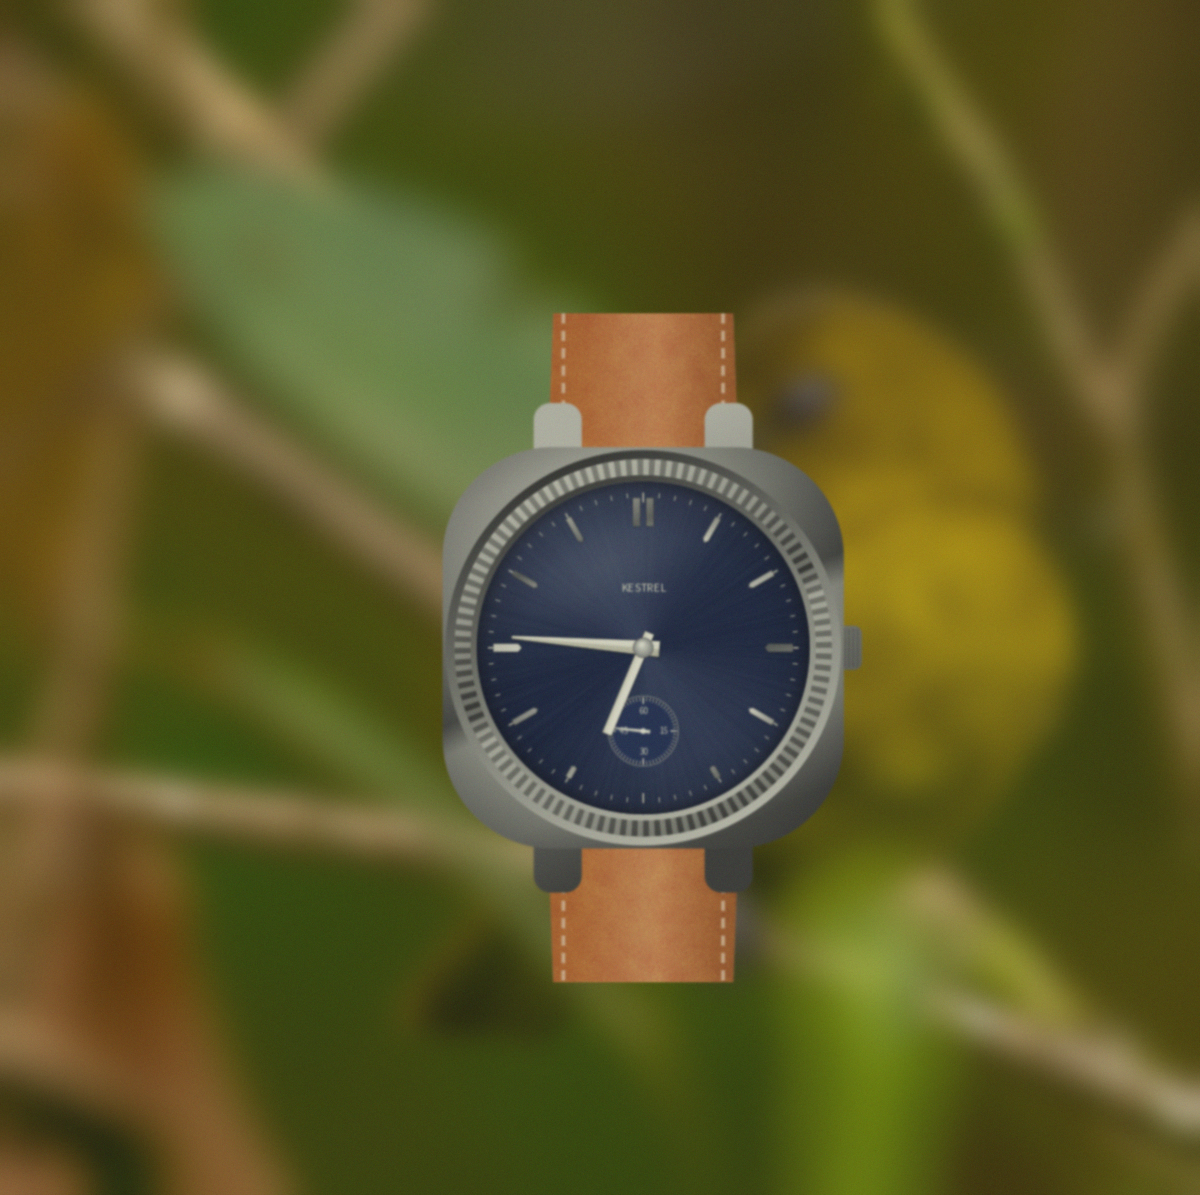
6:45:46
